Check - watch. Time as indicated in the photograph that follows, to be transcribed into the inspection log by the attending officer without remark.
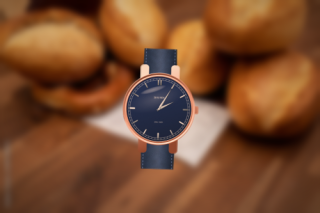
2:05
